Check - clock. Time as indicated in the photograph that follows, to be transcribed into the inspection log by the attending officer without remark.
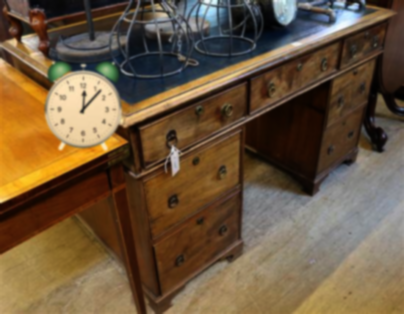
12:07
